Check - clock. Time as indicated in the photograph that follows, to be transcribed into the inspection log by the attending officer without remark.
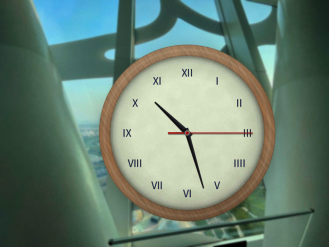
10:27:15
